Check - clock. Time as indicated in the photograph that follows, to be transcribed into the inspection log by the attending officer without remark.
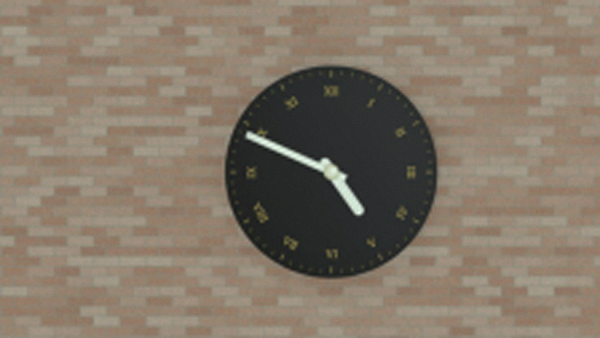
4:49
